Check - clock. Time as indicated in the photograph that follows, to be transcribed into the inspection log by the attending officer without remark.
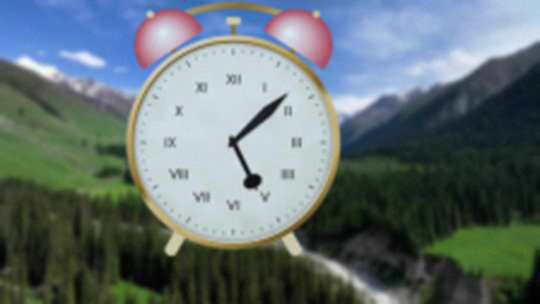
5:08
